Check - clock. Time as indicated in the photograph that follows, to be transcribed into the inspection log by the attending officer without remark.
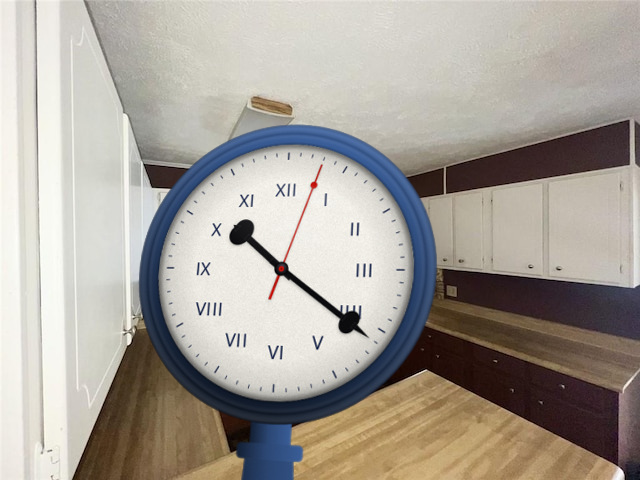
10:21:03
